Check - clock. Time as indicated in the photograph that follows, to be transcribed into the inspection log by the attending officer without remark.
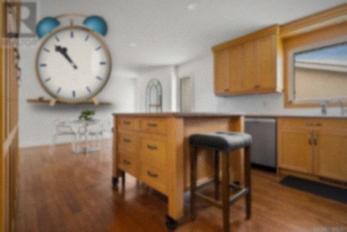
10:53
